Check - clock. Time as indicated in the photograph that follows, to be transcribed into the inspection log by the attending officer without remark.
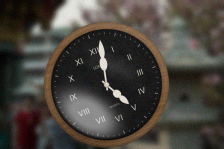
5:02
